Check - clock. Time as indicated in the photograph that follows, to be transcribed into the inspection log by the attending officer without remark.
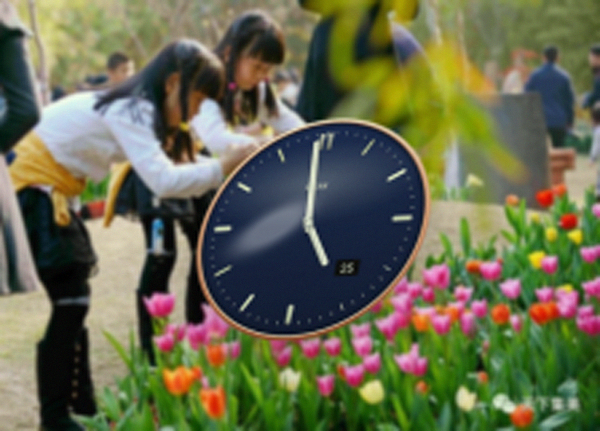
4:59
